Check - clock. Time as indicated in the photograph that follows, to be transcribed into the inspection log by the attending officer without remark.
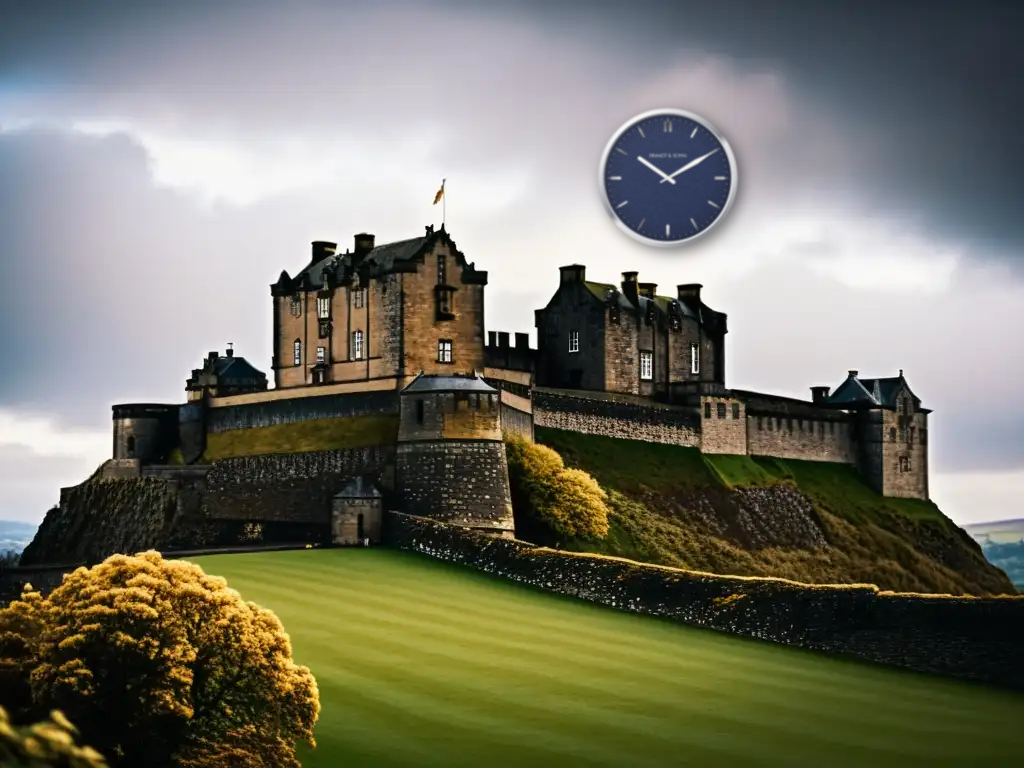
10:10
